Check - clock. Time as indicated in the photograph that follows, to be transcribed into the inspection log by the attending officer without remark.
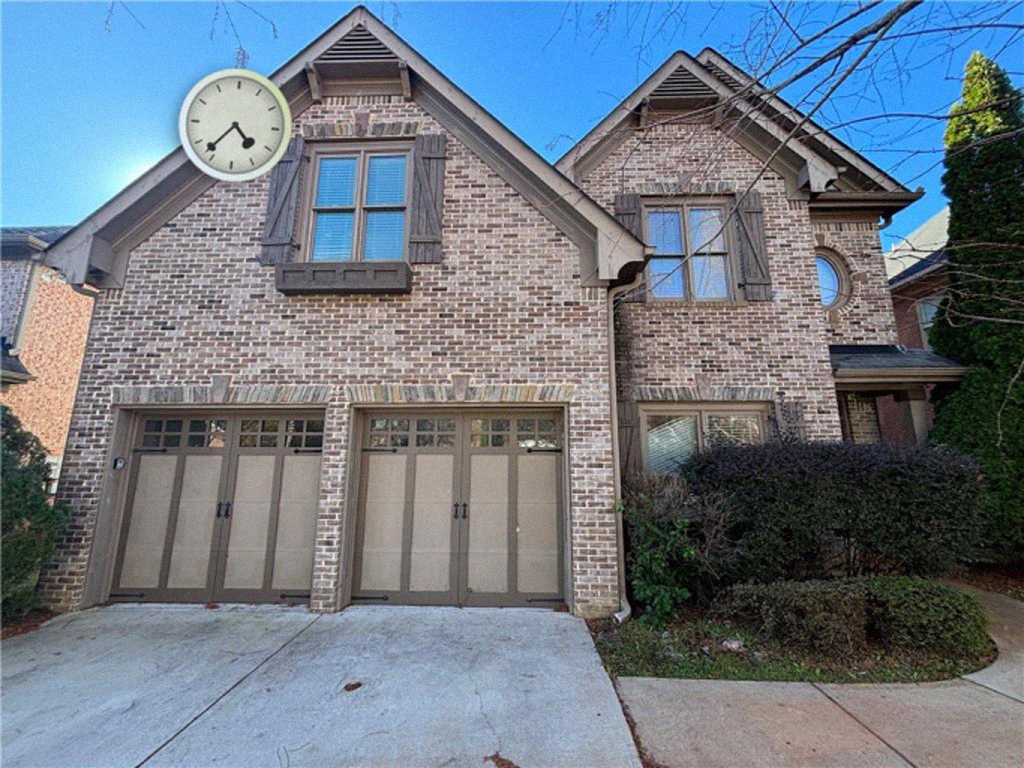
4:37
